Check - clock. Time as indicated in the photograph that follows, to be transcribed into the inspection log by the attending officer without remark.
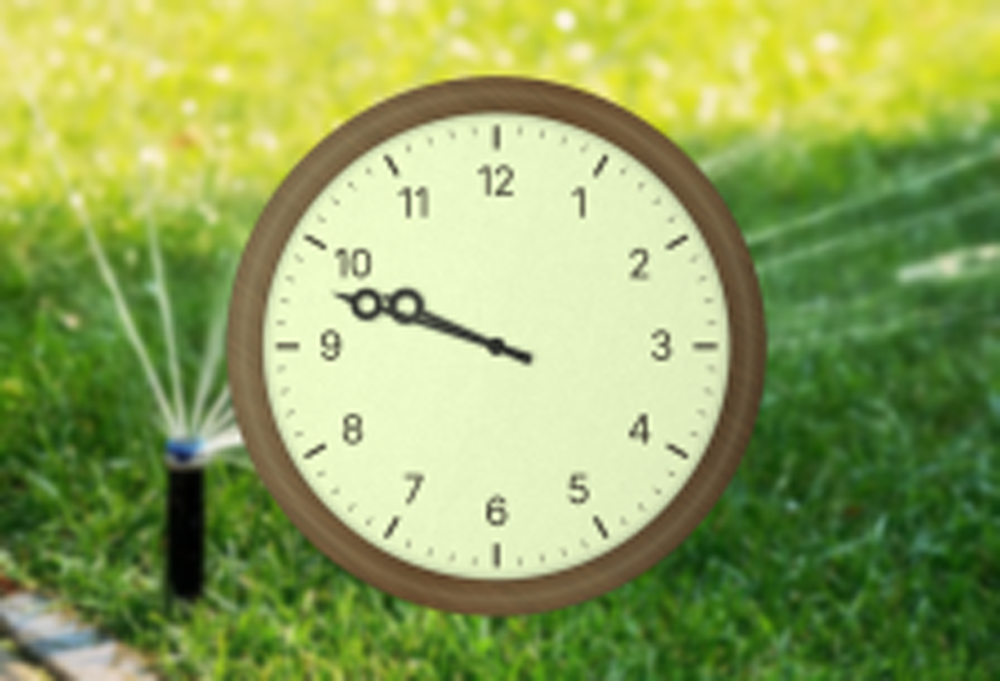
9:48
